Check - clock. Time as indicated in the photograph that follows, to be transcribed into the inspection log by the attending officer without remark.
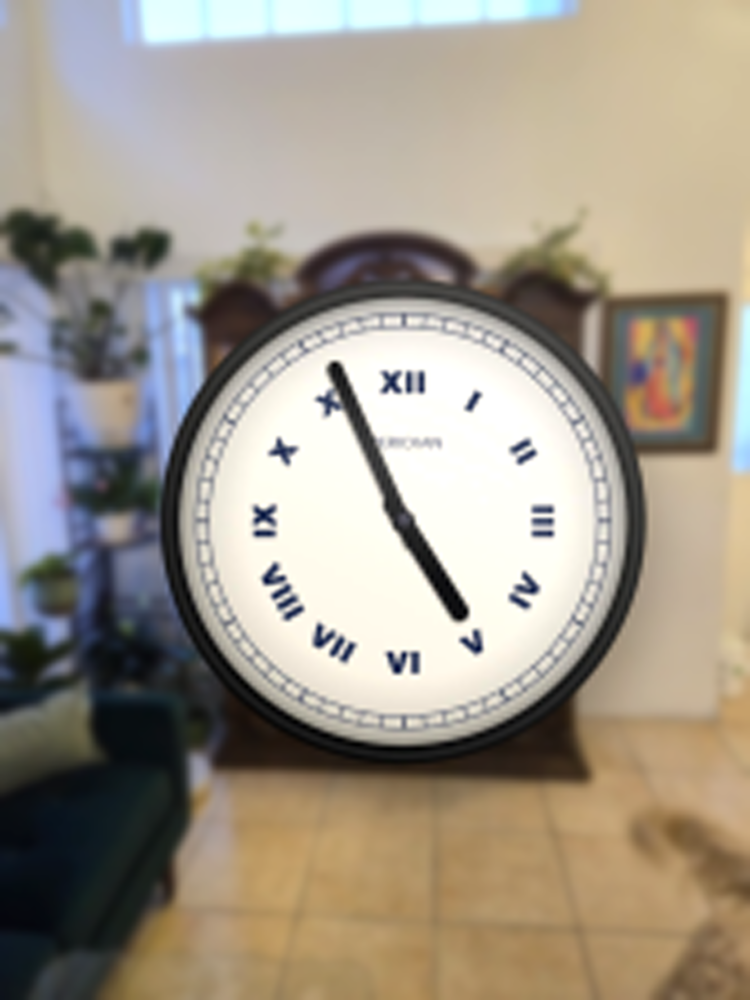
4:56
